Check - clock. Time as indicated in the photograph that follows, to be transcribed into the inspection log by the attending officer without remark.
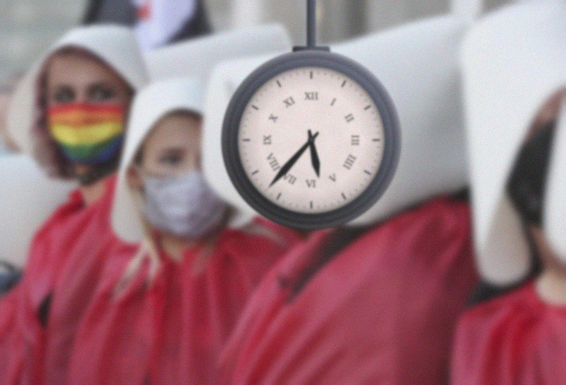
5:37
